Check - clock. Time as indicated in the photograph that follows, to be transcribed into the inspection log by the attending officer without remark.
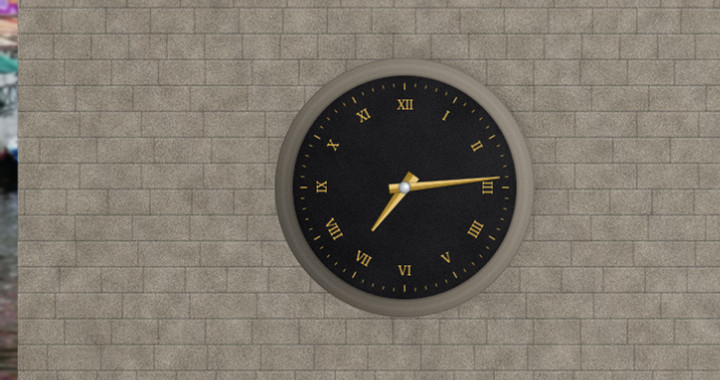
7:14
